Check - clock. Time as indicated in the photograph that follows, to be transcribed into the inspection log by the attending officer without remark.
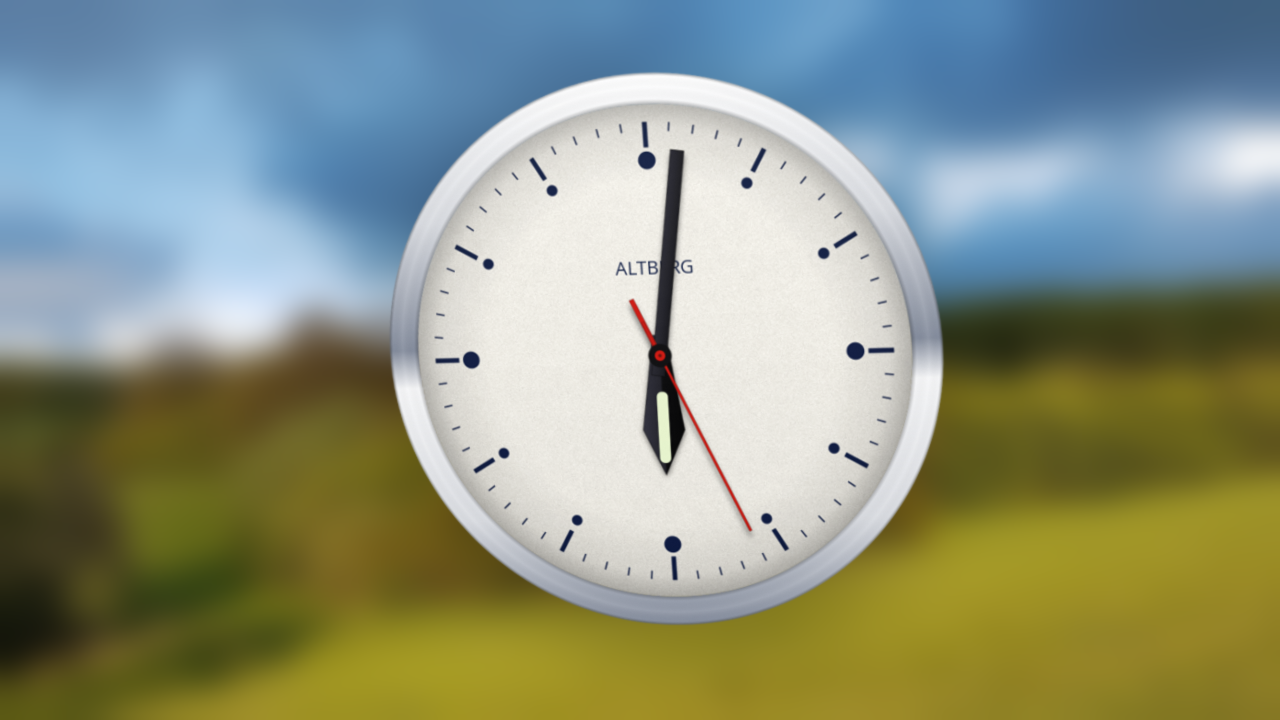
6:01:26
